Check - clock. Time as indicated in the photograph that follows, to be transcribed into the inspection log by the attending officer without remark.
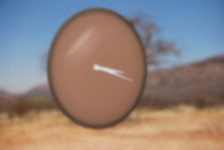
3:18
